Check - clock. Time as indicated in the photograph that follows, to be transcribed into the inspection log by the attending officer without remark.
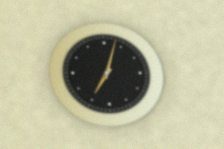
7:03
